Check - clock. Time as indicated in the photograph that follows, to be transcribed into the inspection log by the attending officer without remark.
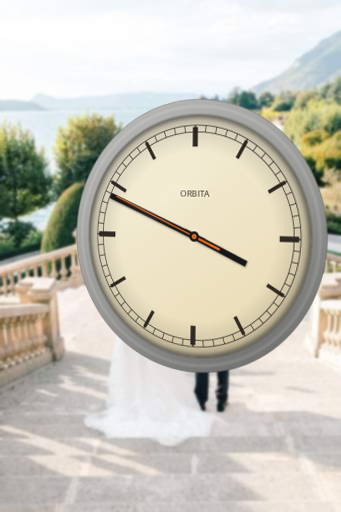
3:48:49
